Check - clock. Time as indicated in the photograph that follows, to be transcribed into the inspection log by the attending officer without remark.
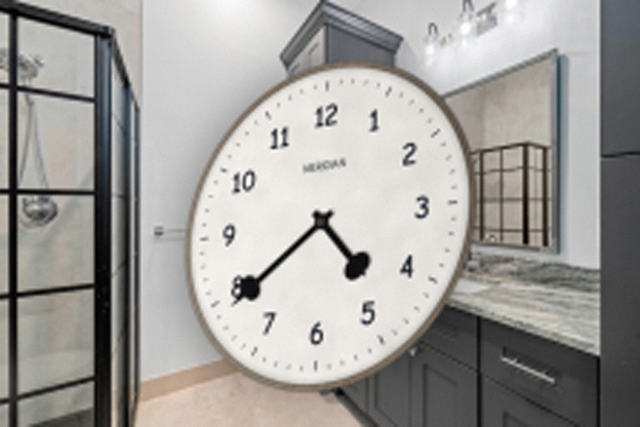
4:39
